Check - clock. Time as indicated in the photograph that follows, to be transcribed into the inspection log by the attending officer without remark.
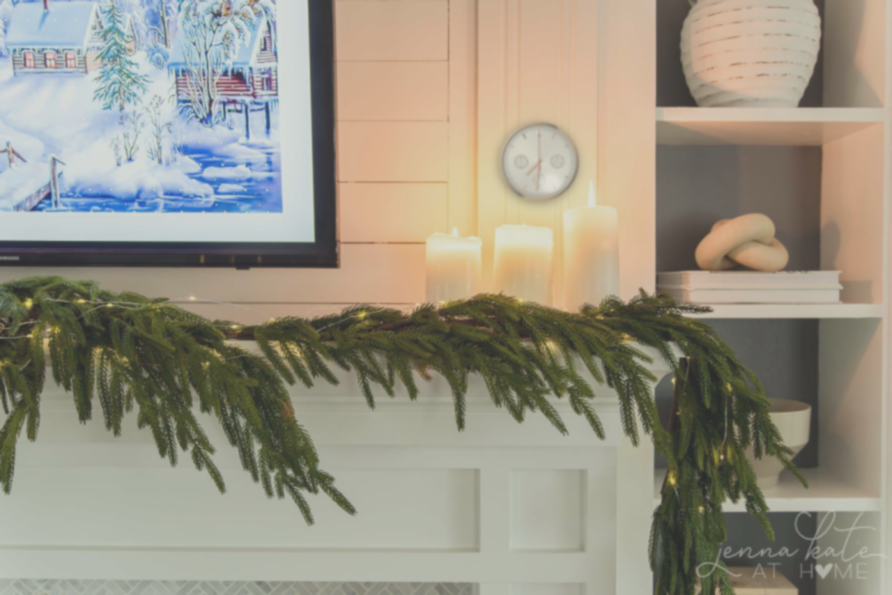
7:31
